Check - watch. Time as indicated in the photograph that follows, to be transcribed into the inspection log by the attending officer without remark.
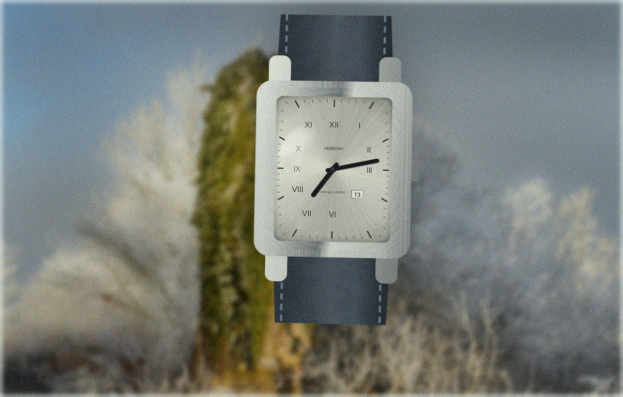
7:13
